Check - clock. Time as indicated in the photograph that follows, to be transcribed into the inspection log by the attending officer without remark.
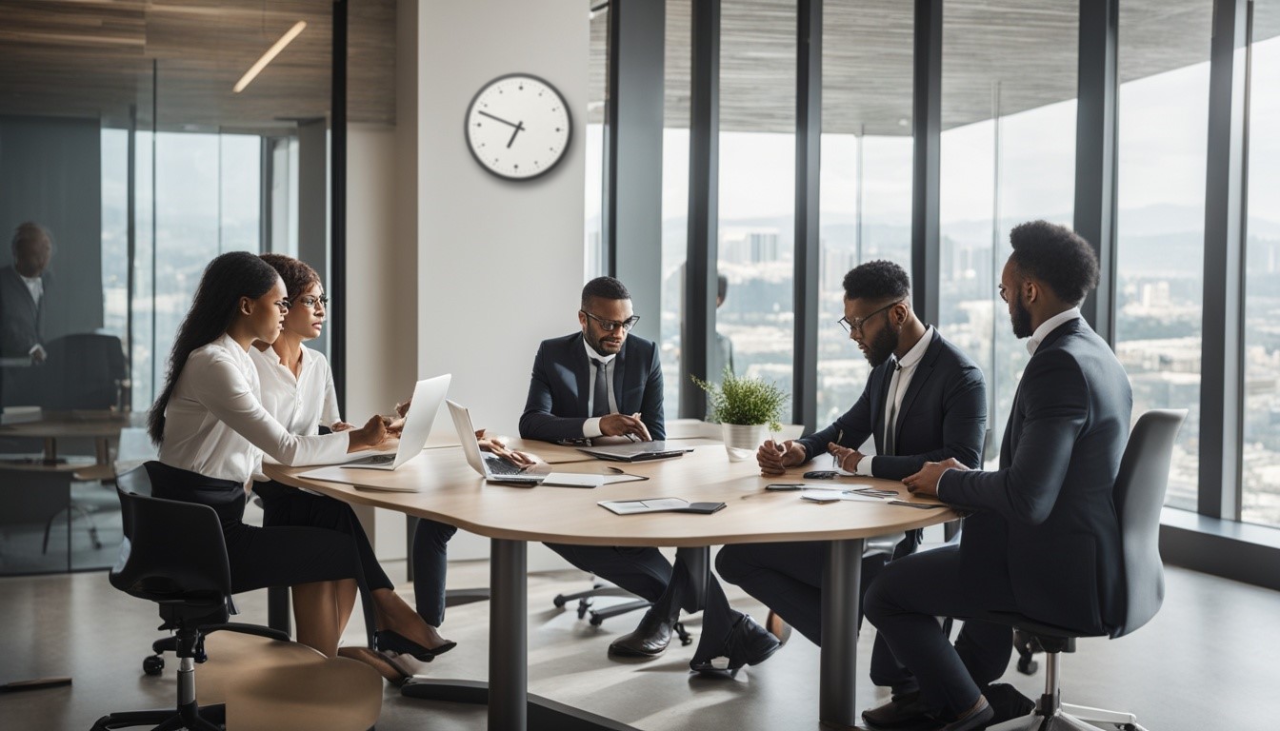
6:48
